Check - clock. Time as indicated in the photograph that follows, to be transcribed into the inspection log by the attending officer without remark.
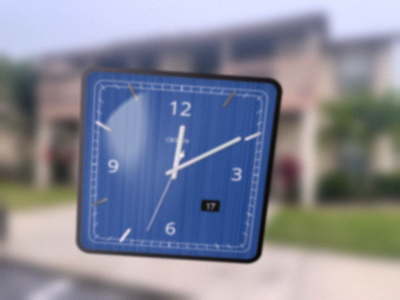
12:09:33
